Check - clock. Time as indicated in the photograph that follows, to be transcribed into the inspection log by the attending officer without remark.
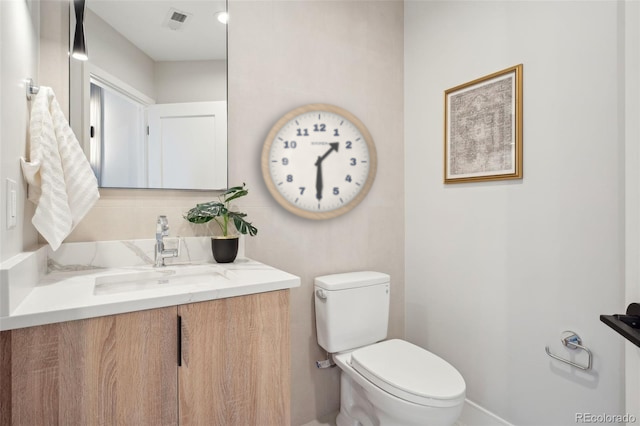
1:30
